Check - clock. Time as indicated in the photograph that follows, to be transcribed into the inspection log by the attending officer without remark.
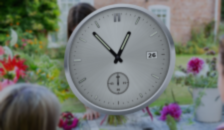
12:53
